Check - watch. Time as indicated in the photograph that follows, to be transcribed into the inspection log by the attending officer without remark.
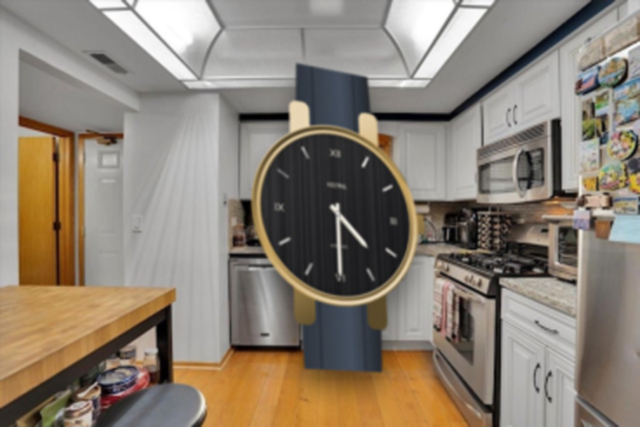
4:30
